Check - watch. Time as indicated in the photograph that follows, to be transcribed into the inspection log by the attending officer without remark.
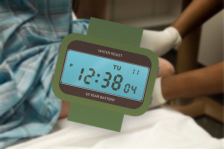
12:38:04
